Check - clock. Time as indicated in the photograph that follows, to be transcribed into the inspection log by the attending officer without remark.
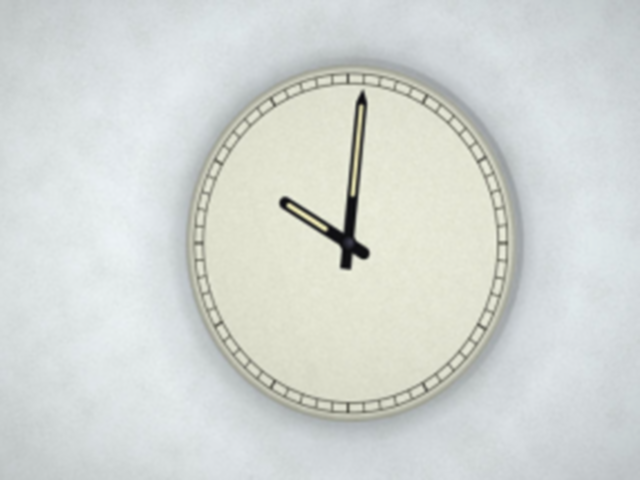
10:01
